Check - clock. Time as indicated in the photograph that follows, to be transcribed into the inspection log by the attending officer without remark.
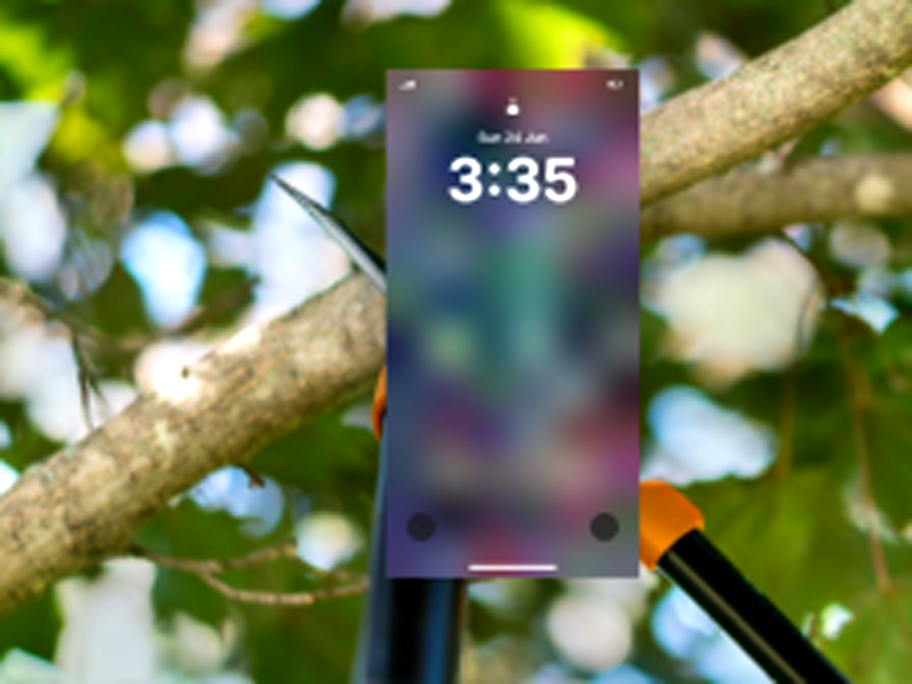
3:35
